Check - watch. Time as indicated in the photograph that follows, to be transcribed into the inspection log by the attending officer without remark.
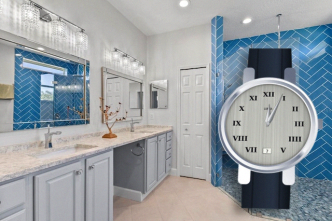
12:04
